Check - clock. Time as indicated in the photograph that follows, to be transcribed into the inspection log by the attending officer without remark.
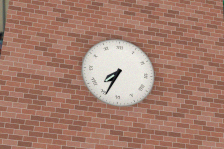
7:34
